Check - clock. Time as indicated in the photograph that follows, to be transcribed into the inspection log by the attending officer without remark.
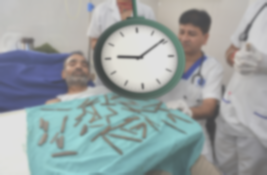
9:09
